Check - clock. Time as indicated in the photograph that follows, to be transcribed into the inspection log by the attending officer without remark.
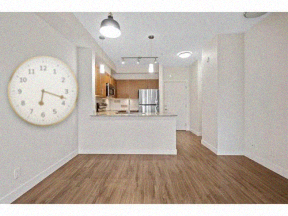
6:18
